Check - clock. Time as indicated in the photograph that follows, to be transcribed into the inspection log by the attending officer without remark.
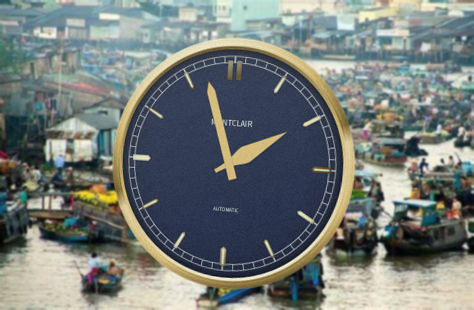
1:57
